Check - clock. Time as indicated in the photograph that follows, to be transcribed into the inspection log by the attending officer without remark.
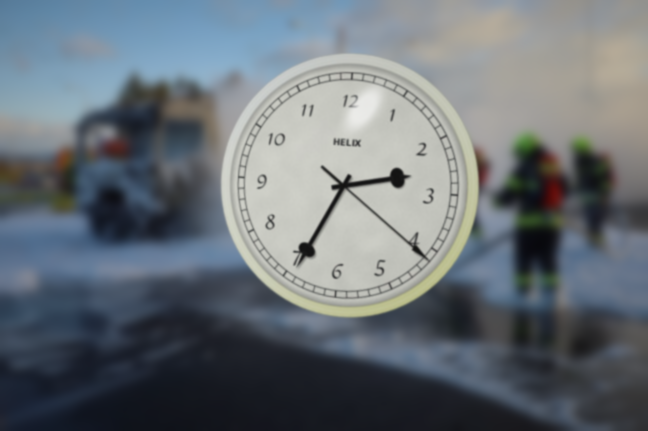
2:34:21
